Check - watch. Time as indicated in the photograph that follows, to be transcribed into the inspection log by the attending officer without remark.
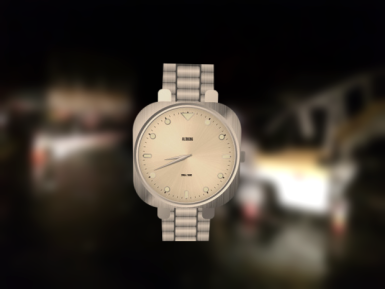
8:41
